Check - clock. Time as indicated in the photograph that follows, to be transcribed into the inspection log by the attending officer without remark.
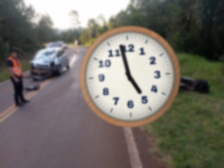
4:58
